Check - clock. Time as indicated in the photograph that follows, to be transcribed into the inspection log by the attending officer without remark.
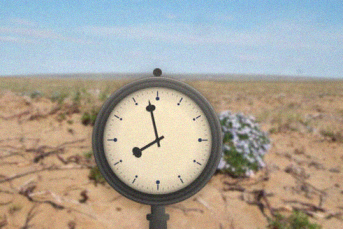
7:58
